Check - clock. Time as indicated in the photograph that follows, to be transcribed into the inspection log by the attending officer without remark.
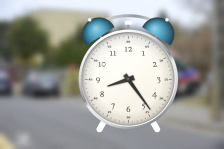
8:24
